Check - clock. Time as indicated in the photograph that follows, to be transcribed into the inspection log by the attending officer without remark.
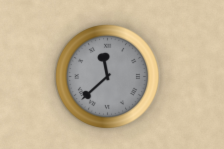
11:38
